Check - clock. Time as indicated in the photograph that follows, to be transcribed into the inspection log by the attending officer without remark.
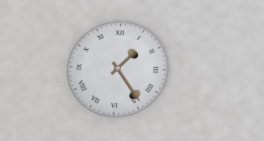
1:24
